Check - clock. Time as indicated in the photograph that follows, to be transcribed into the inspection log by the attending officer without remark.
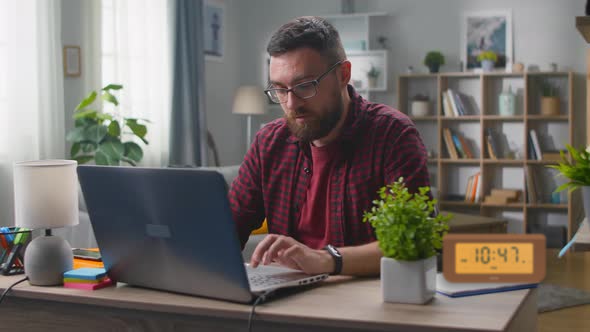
10:47
